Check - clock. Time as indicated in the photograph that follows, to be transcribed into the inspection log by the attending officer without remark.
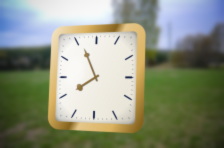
7:56
